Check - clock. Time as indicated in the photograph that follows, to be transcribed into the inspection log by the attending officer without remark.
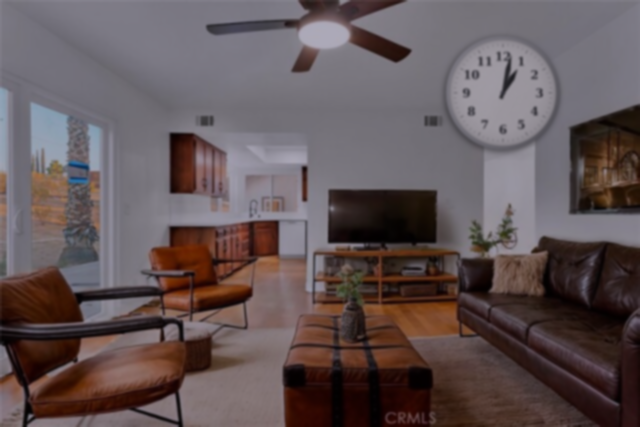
1:02
